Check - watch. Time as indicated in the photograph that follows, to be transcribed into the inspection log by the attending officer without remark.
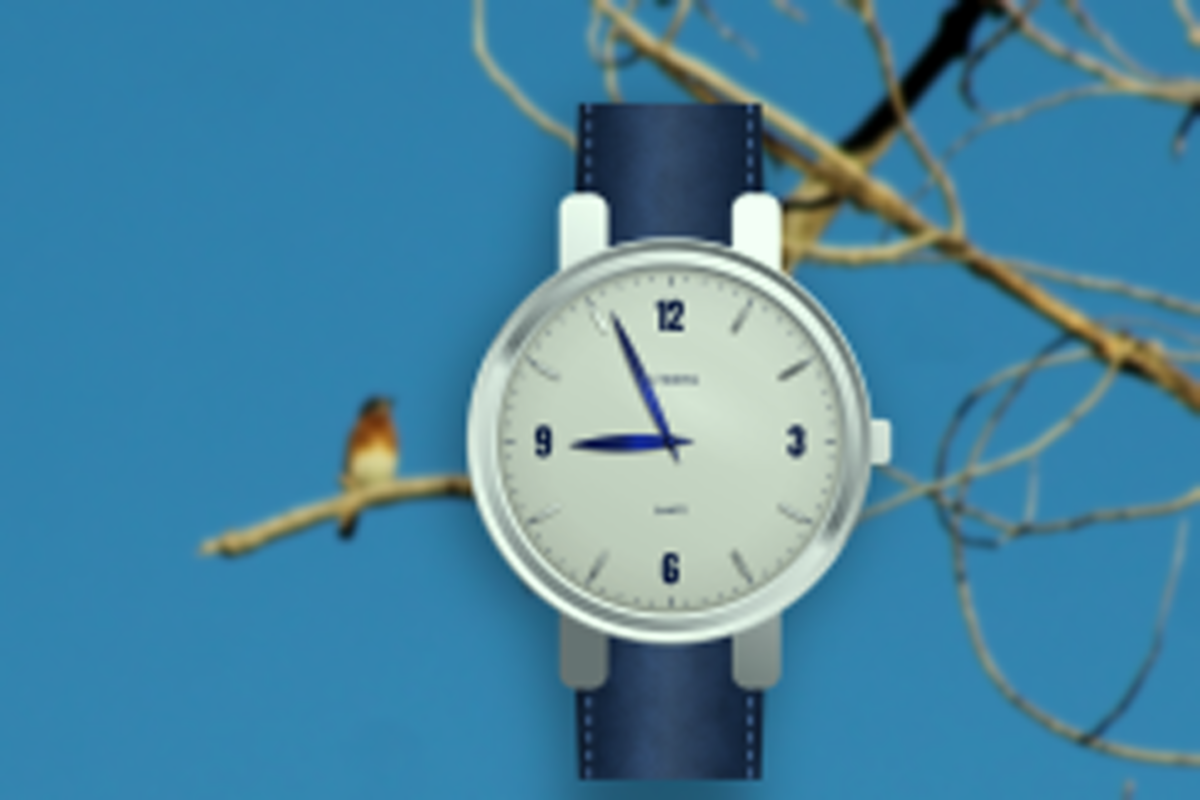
8:56
